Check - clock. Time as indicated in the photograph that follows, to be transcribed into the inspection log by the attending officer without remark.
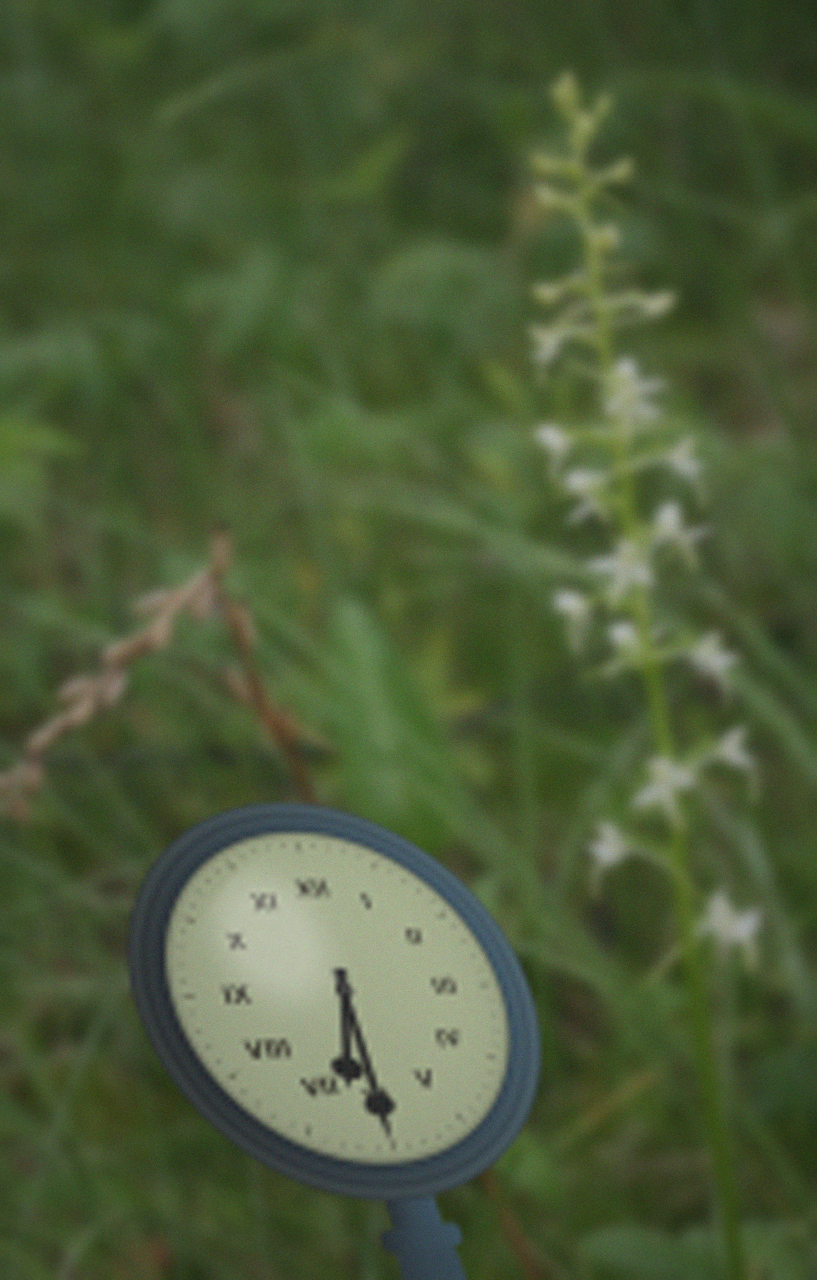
6:30
